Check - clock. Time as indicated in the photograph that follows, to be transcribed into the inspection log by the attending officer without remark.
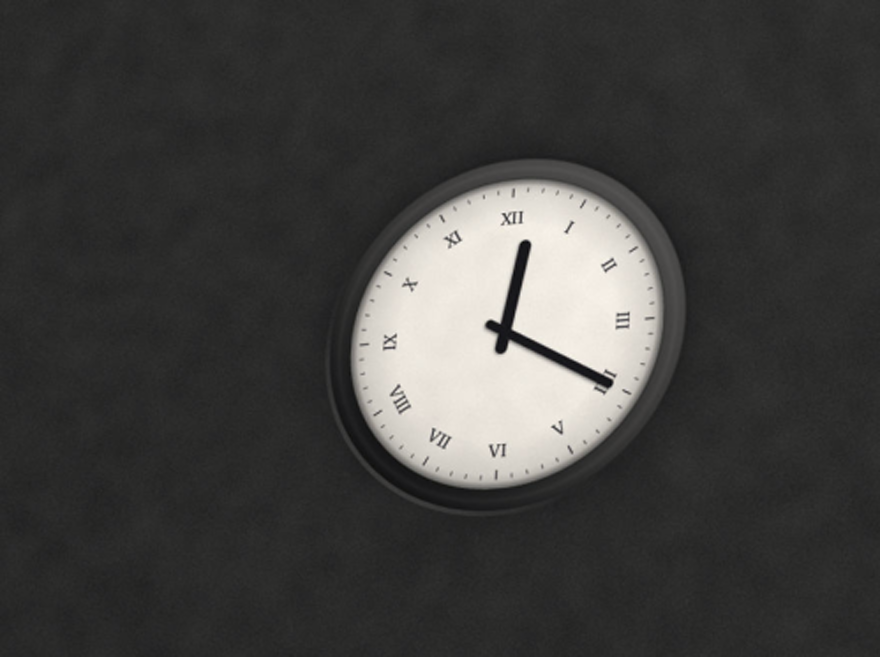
12:20
